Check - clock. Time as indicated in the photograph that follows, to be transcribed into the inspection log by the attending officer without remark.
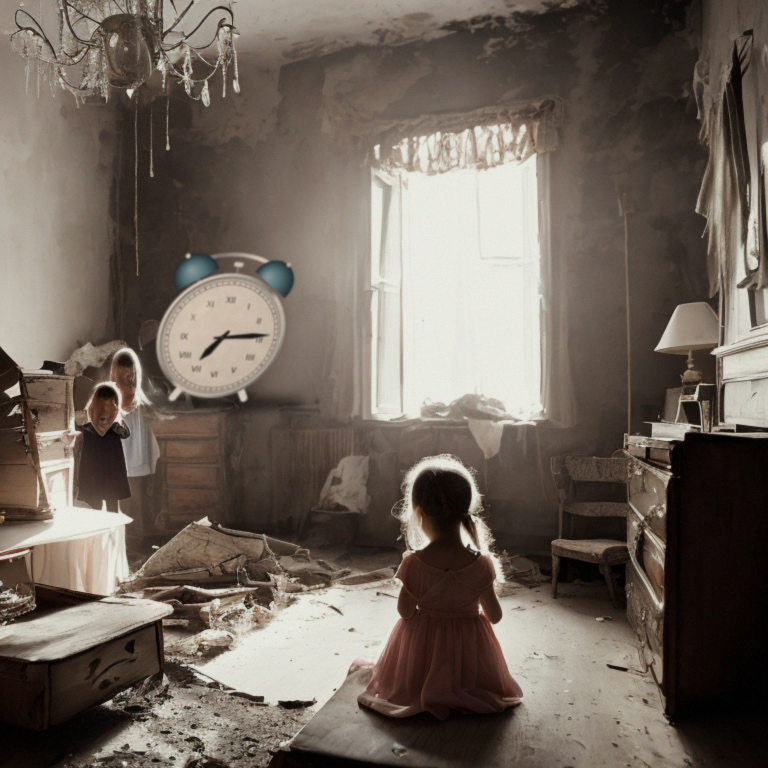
7:14
